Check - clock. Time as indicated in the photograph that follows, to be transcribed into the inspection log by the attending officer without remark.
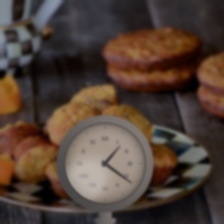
1:21
